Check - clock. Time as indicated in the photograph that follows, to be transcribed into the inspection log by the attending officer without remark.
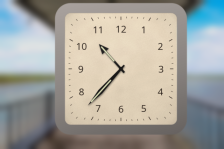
10:37
